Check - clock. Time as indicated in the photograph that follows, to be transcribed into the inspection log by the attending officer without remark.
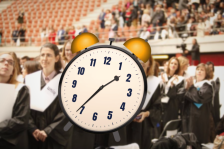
1:36
